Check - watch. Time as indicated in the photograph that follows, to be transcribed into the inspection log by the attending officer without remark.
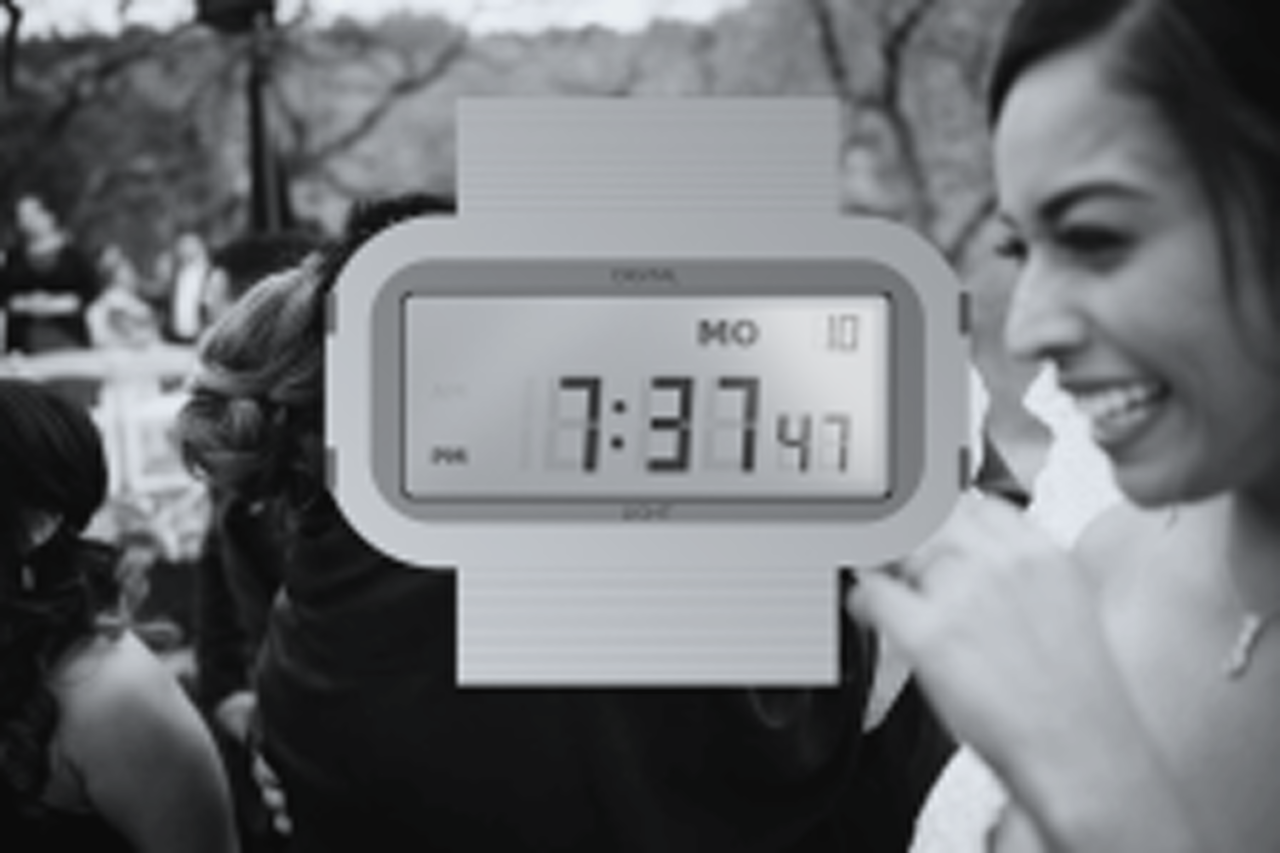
7:37:47
